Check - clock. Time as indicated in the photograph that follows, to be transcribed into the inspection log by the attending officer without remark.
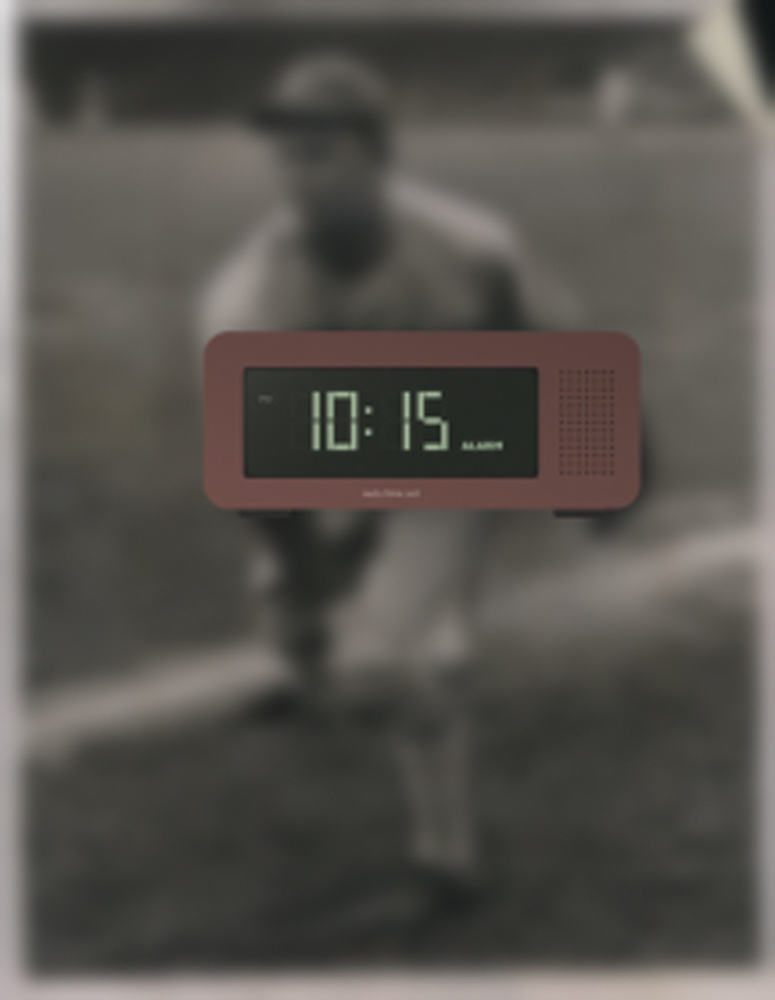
10:15
